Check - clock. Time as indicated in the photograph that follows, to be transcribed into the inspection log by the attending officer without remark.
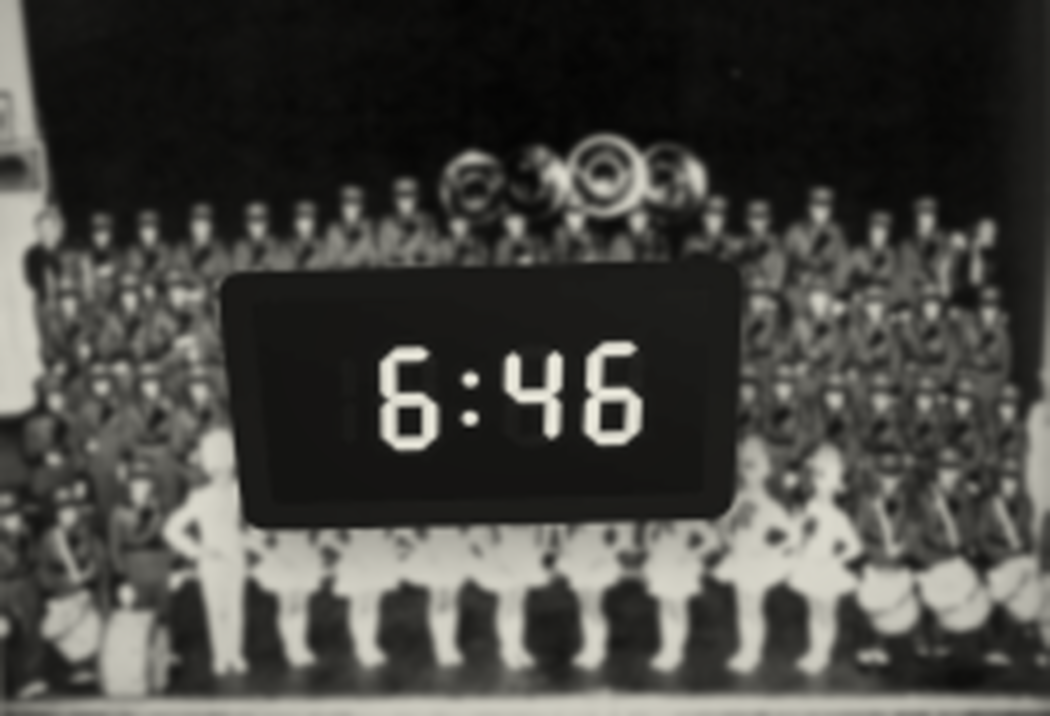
6:46
